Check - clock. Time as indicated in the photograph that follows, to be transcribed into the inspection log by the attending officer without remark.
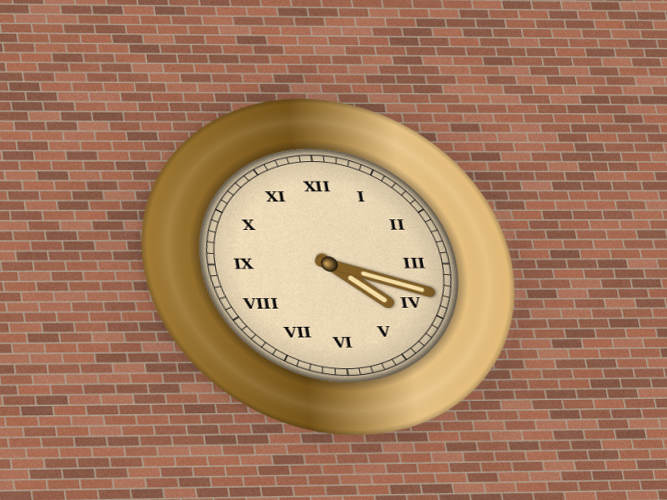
4:18
